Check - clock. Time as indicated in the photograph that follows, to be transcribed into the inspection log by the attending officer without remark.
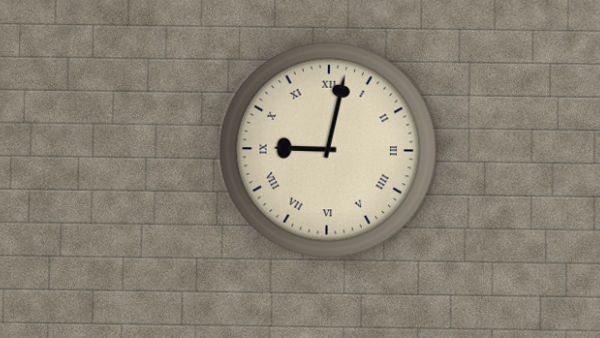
9:02
